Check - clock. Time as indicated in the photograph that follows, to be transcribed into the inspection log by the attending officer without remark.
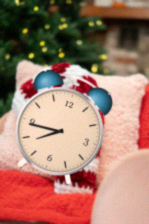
7:44
